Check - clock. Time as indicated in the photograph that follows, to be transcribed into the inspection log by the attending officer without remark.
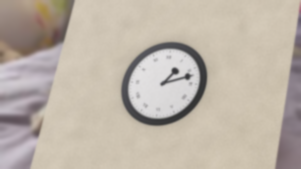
1:12
